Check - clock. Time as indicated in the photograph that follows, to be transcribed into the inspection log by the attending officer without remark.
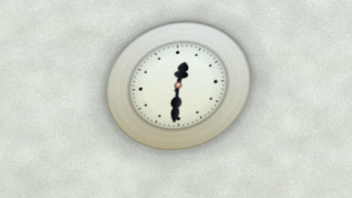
12:31
